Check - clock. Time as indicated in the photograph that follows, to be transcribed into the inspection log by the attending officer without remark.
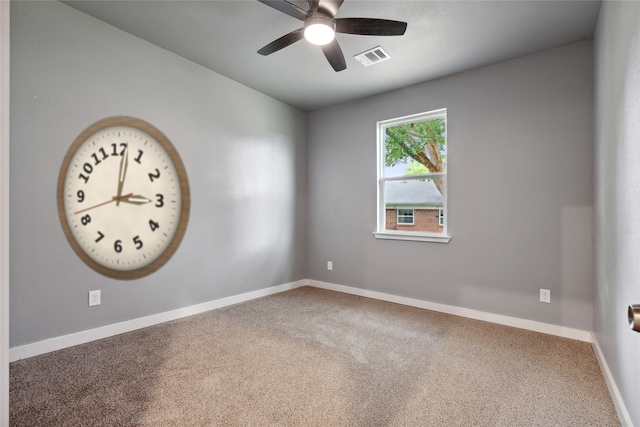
3:01:42
